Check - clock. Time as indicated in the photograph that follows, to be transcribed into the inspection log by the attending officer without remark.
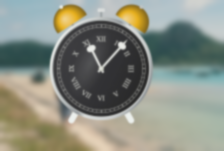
11:07
